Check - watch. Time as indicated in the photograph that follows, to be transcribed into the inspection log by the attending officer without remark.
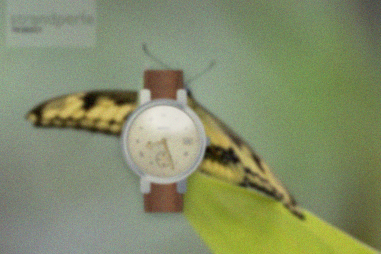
8:27
